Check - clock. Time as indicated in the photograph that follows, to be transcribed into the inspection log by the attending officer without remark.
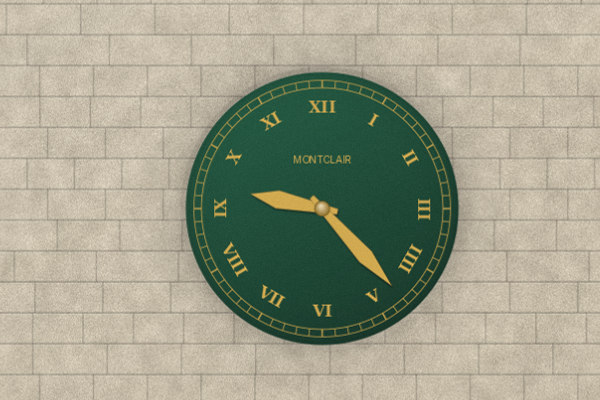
9:23
